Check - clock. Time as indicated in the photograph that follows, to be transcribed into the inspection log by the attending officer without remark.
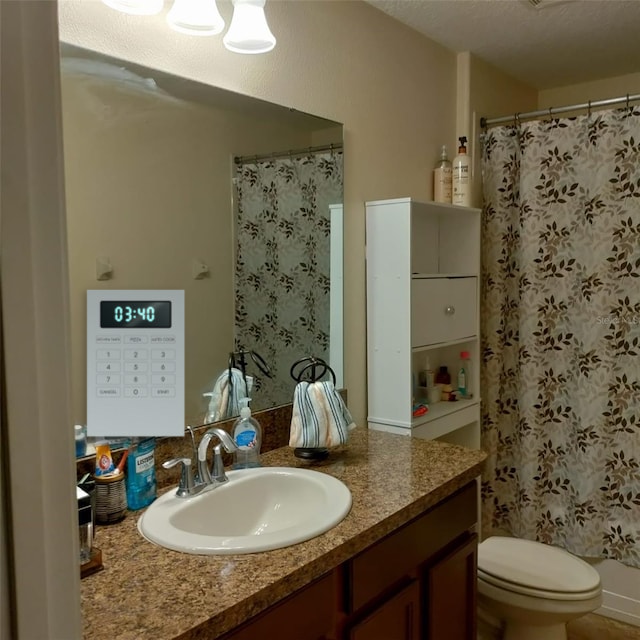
3:40
